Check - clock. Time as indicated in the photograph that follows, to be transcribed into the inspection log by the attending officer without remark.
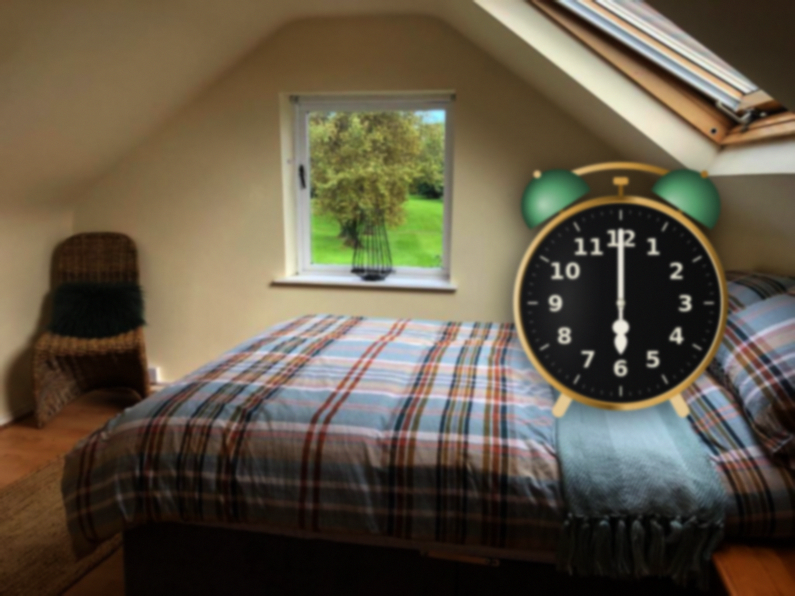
6:00
